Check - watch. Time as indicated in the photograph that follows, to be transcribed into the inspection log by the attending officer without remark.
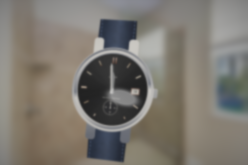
11:59
